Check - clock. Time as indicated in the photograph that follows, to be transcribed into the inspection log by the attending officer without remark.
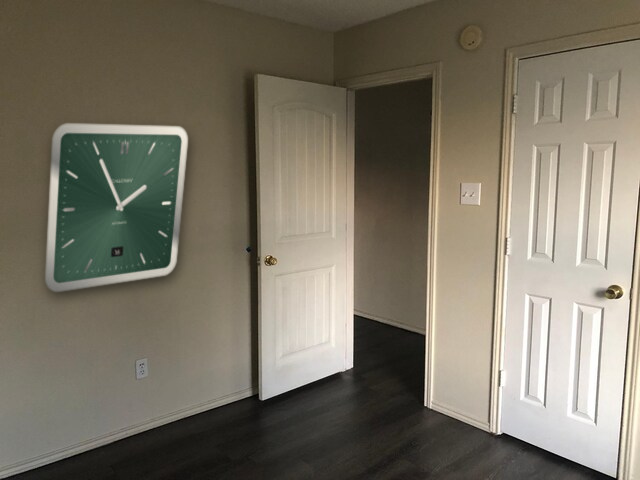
1:55
